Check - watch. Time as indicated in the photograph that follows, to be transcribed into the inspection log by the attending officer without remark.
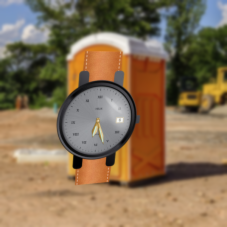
6:27
